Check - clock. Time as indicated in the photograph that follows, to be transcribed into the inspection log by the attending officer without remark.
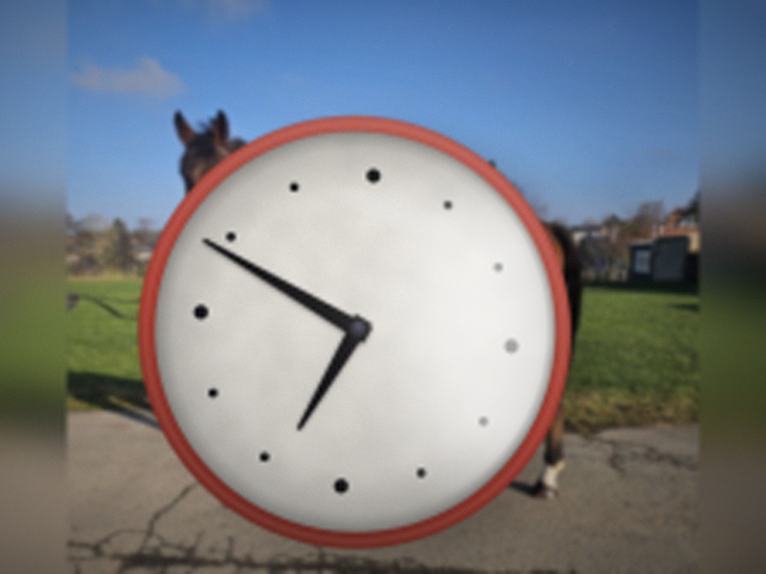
6:49
